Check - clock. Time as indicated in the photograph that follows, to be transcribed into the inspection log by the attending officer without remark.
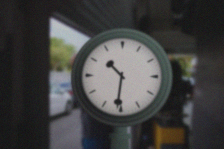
10:31
